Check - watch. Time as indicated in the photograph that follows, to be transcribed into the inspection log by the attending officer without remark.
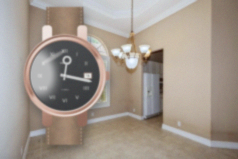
12:17
